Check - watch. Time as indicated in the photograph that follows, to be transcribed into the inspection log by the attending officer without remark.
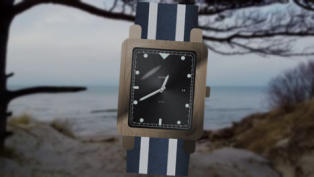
12:40
